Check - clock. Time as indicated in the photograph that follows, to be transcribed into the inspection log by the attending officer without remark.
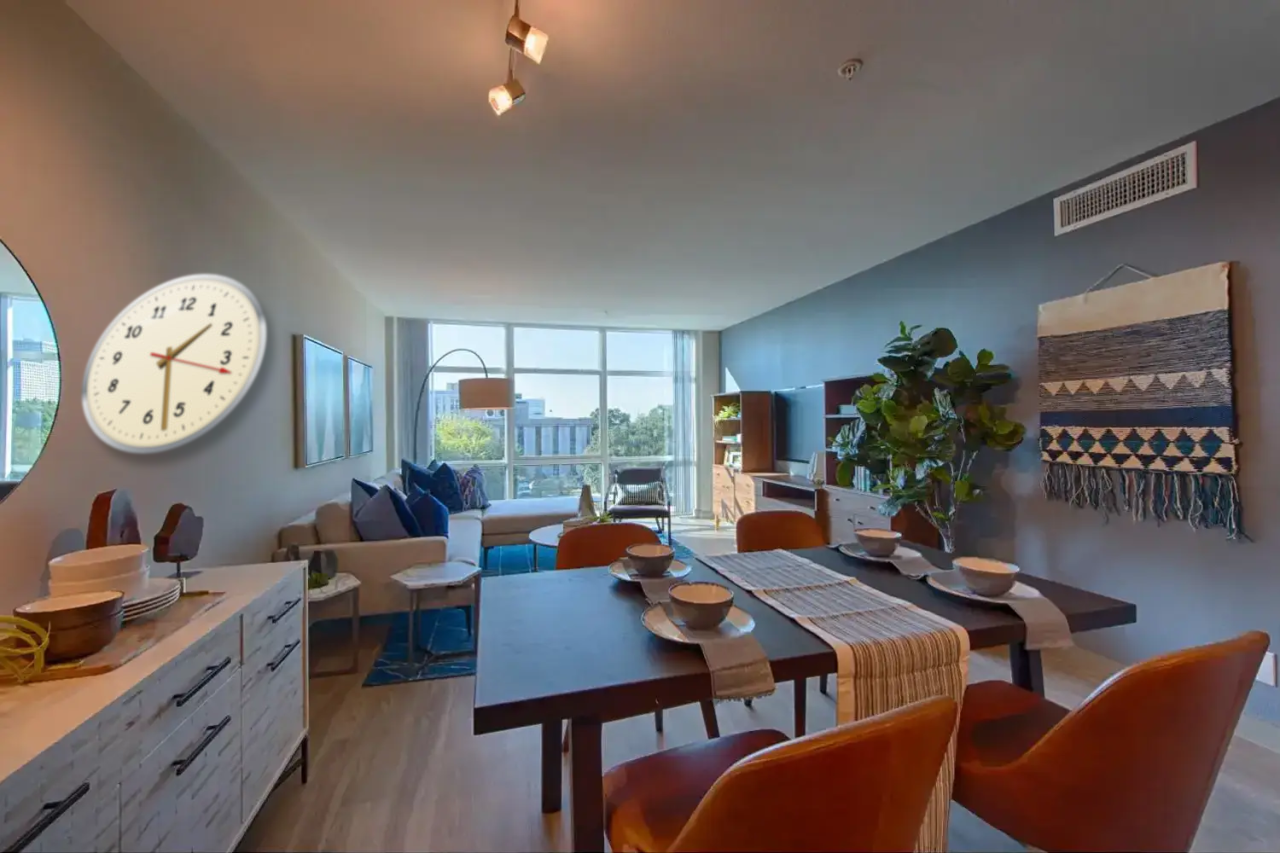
1:27:17
